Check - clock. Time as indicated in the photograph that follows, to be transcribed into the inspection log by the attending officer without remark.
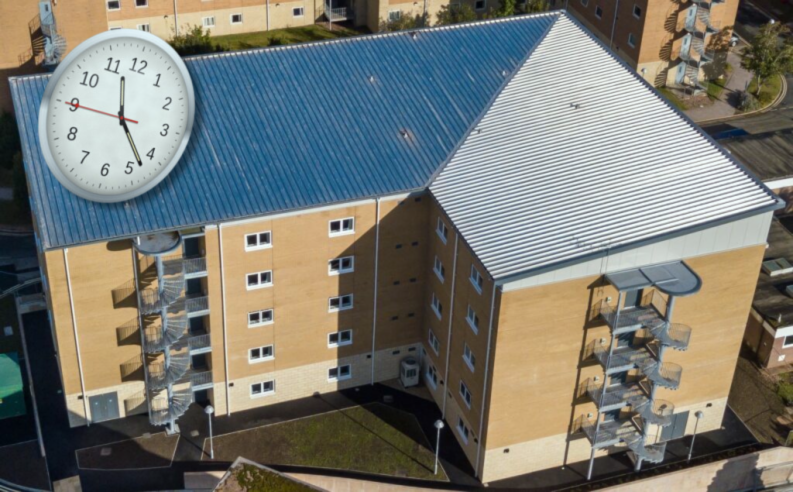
11:22:45
